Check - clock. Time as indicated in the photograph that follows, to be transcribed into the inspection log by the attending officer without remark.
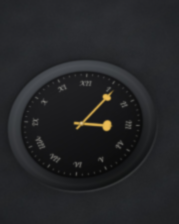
3:06
